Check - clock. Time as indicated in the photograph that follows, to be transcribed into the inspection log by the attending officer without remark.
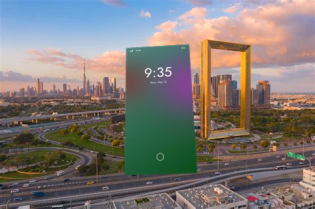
9:35
